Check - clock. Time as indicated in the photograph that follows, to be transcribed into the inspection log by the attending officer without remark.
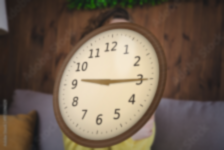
9:15
